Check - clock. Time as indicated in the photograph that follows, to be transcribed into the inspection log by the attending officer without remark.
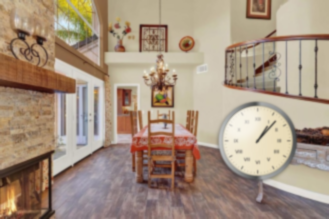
1:07
